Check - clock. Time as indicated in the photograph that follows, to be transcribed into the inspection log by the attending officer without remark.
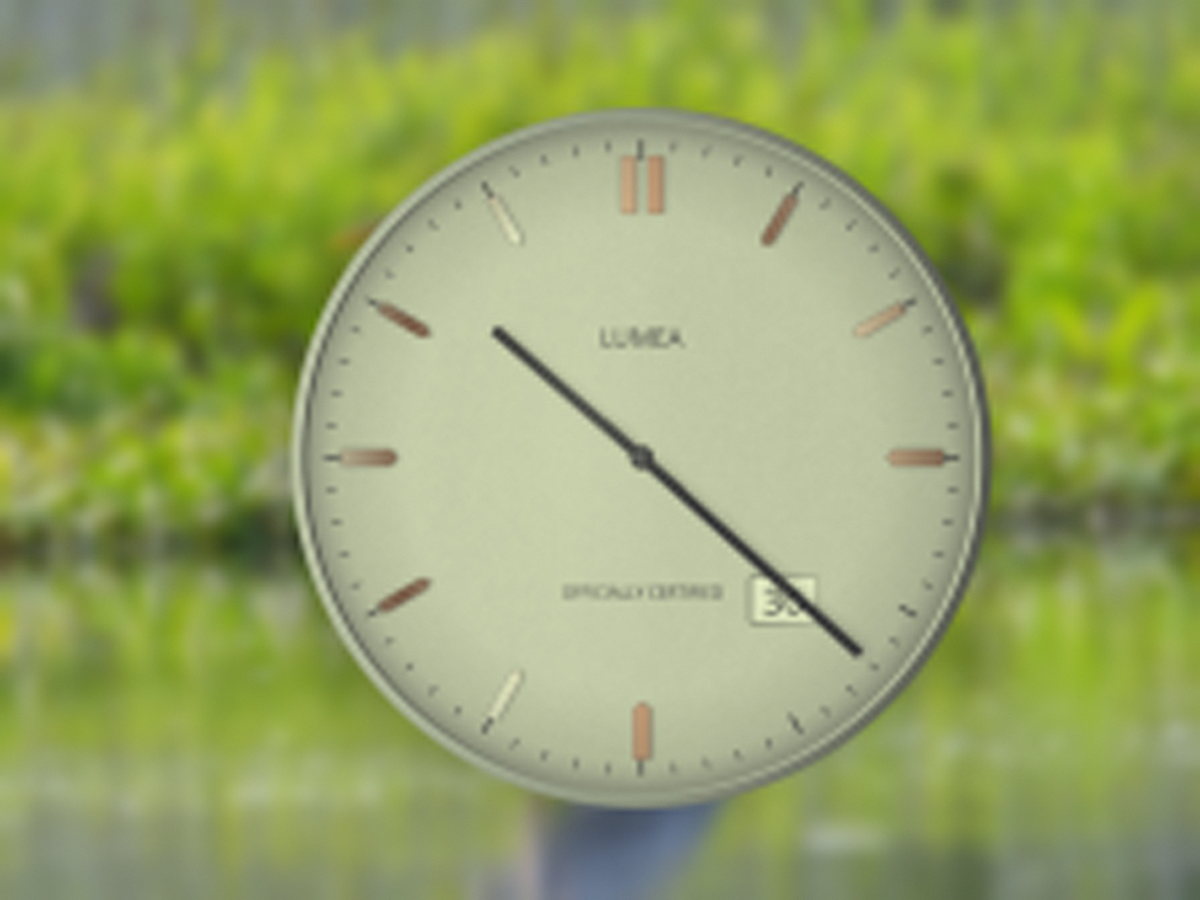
10:22
